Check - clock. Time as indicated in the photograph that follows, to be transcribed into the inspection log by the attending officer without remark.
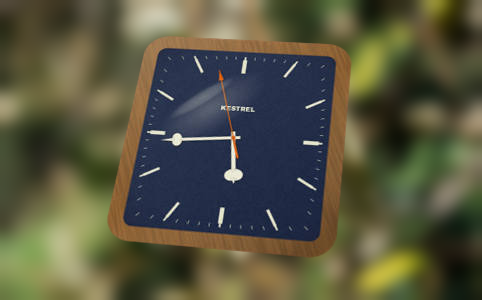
5:43:57
